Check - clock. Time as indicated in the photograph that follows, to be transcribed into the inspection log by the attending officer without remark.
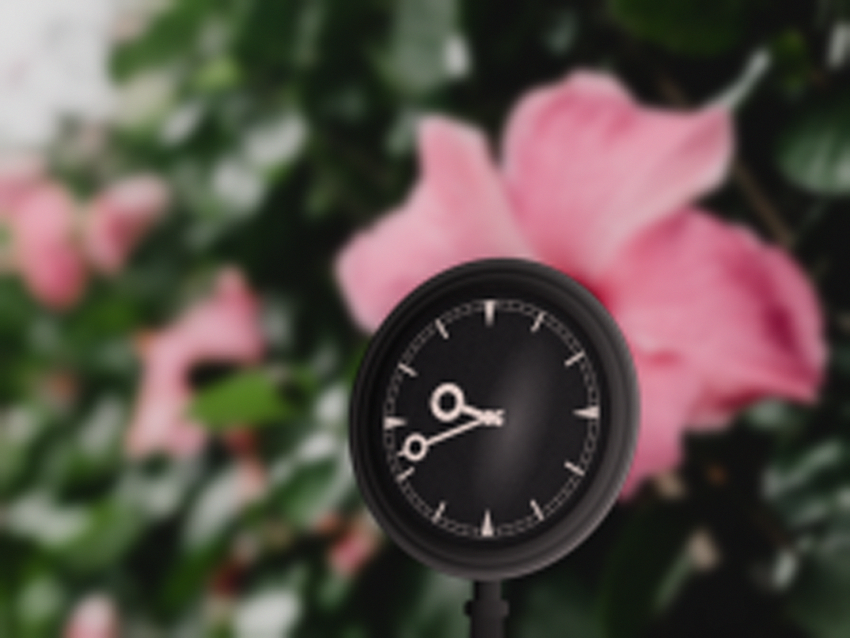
9:42
